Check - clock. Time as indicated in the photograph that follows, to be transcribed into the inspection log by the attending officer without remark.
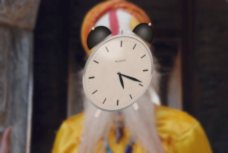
5:19
